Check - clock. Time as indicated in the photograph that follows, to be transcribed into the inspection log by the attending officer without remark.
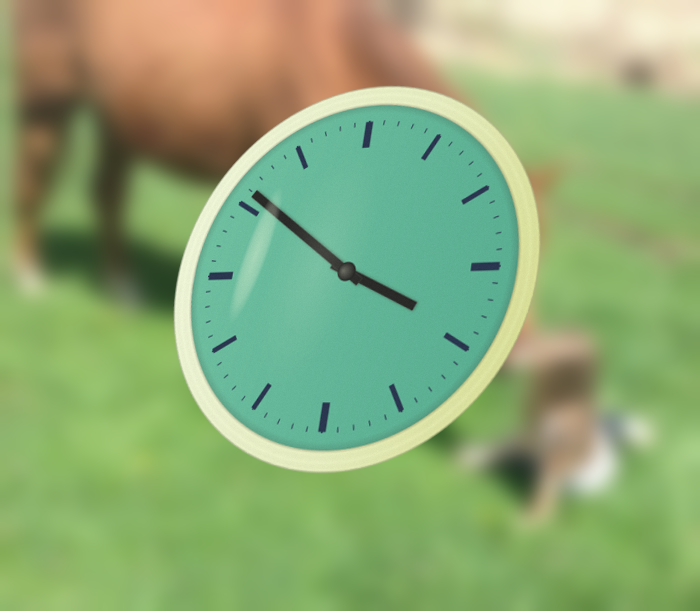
3:51
